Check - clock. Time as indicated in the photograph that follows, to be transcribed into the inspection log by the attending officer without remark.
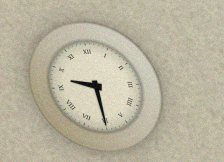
9:30
